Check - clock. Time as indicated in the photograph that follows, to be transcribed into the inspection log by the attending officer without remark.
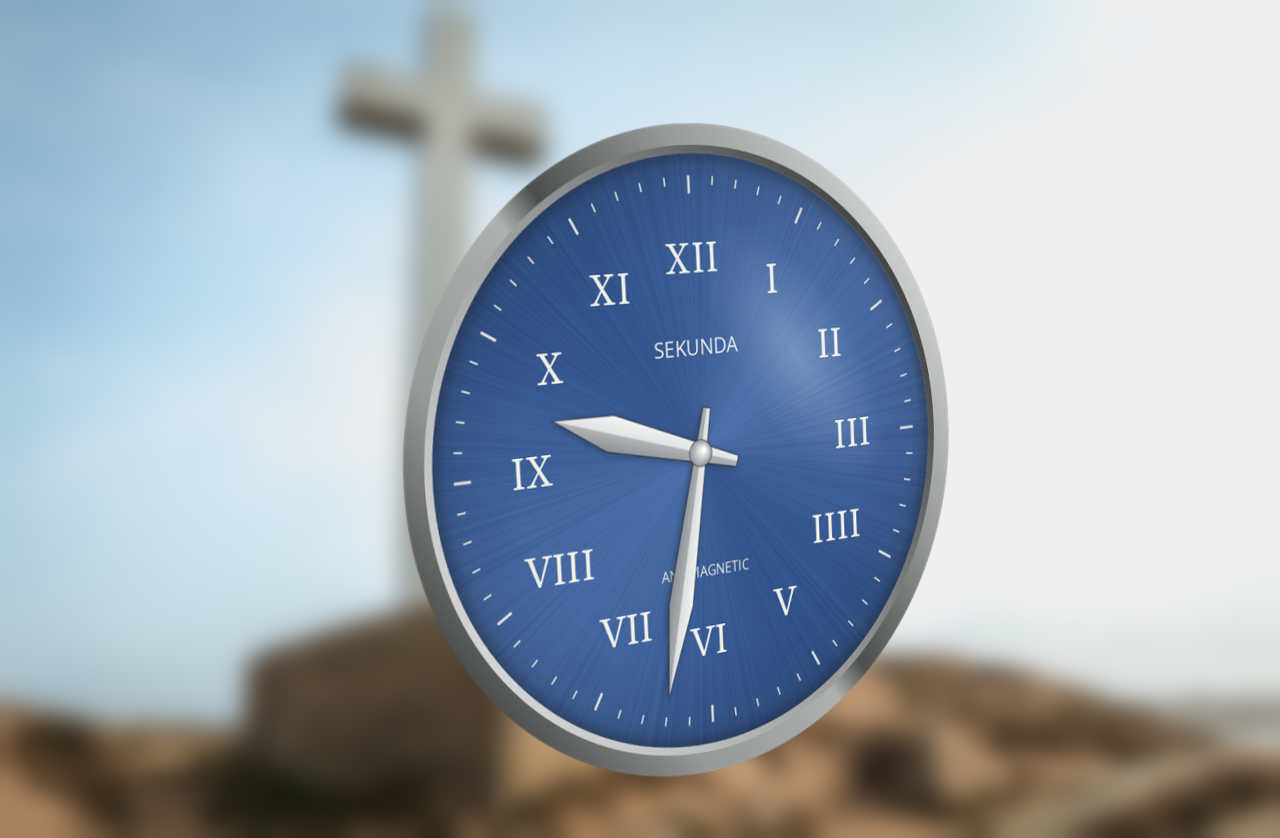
9:32
